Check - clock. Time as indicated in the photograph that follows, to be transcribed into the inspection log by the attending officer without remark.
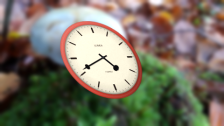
4:41
